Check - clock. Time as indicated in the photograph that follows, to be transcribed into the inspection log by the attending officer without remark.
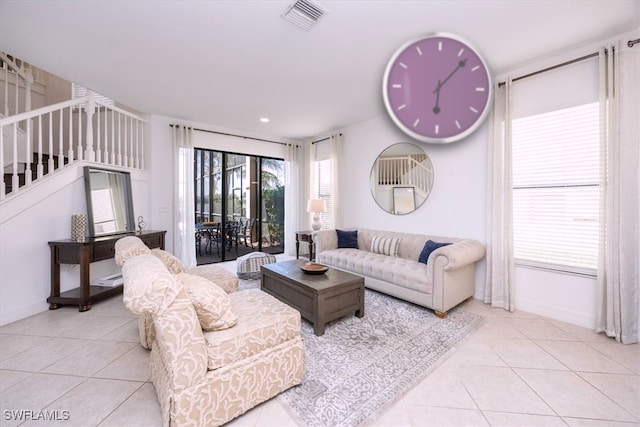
6:07
